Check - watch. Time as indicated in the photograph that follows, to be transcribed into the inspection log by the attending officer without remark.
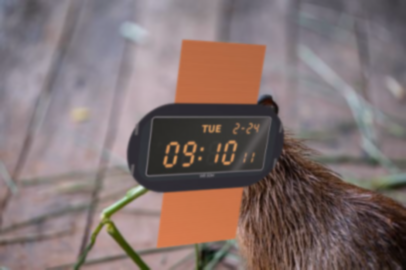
9:10:11
